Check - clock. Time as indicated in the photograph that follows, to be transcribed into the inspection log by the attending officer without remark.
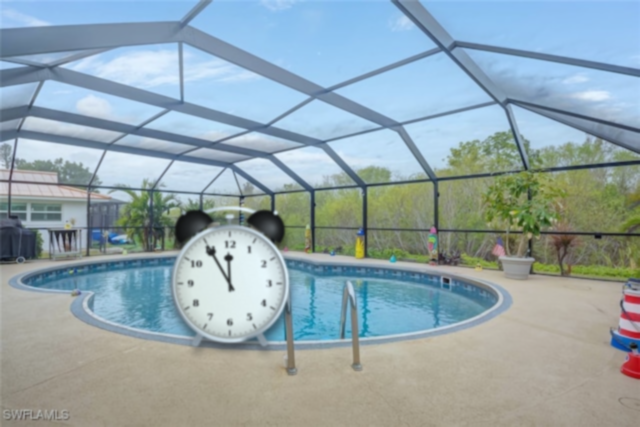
11:55
